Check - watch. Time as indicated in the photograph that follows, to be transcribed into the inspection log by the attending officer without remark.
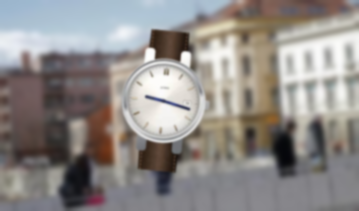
9:17
